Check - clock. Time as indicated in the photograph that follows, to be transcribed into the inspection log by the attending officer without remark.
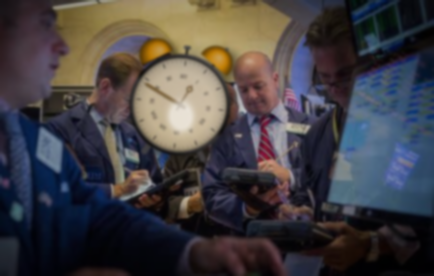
12:49
